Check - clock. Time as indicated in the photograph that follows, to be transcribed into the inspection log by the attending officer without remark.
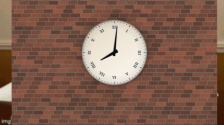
8:01
